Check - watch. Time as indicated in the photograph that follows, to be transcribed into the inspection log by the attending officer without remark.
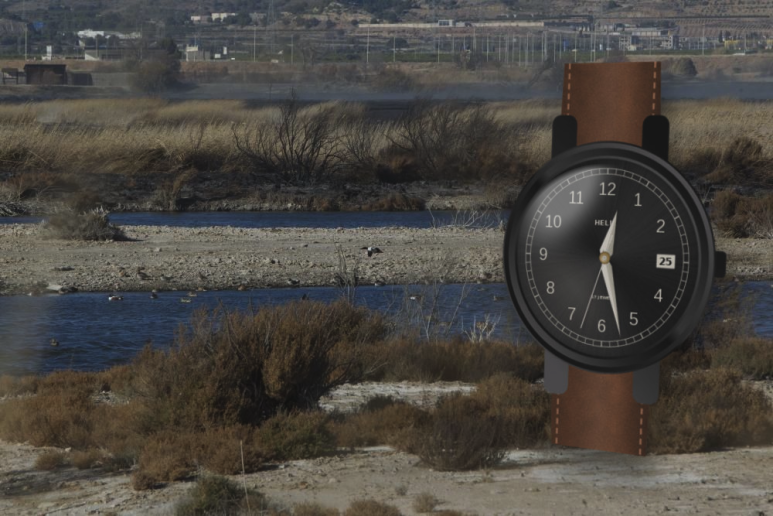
12:27:33
